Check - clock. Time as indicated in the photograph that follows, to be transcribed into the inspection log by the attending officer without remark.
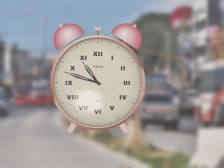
10:48
